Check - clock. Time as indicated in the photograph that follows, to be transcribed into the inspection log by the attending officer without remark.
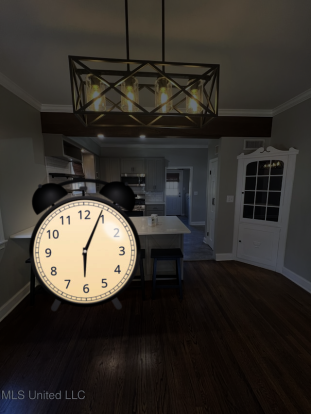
6:04
